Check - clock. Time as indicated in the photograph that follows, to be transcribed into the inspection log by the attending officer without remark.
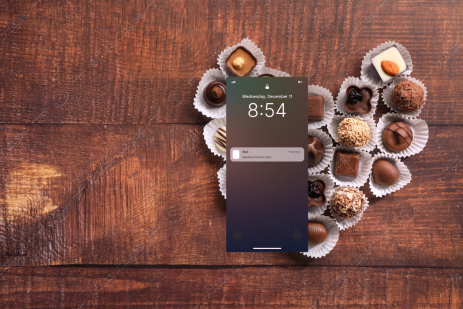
8:54
